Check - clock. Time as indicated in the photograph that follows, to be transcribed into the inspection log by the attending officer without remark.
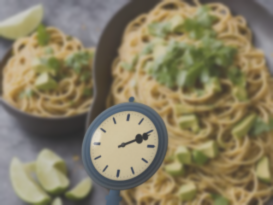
2:11
